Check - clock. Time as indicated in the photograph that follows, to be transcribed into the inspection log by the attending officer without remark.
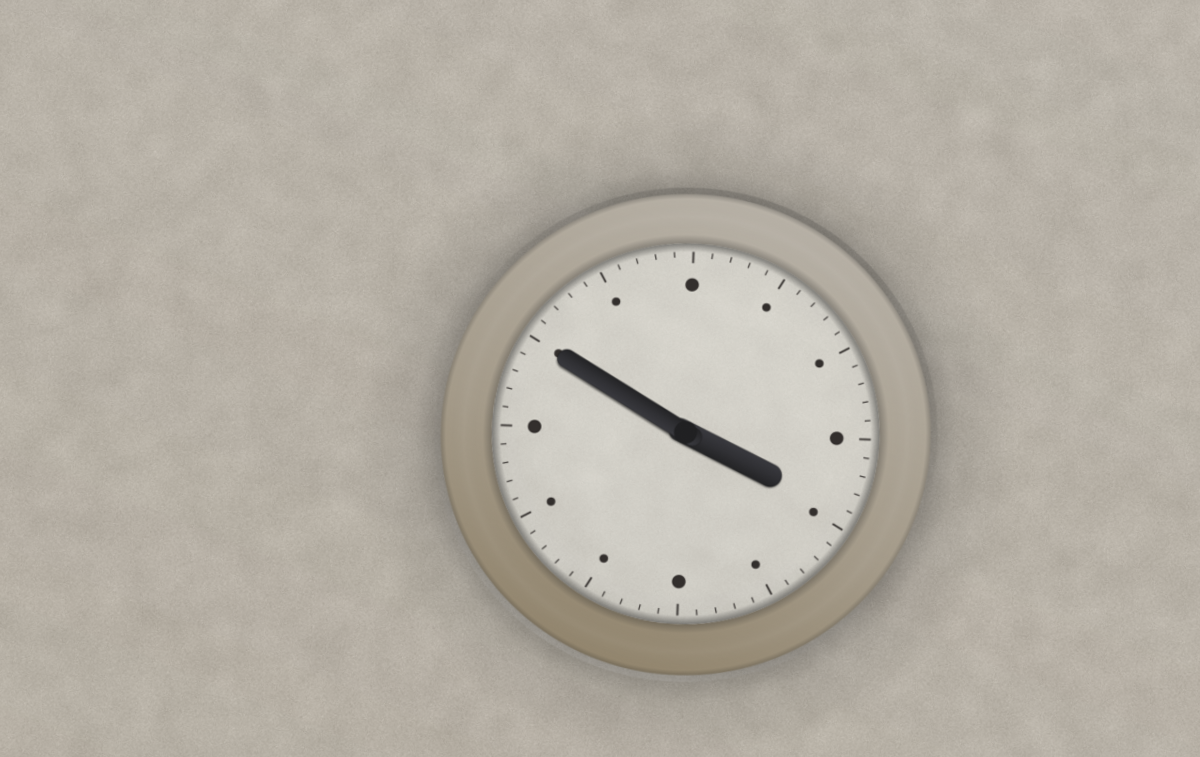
3:50
